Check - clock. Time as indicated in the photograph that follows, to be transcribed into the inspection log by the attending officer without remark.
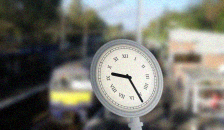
9:26
